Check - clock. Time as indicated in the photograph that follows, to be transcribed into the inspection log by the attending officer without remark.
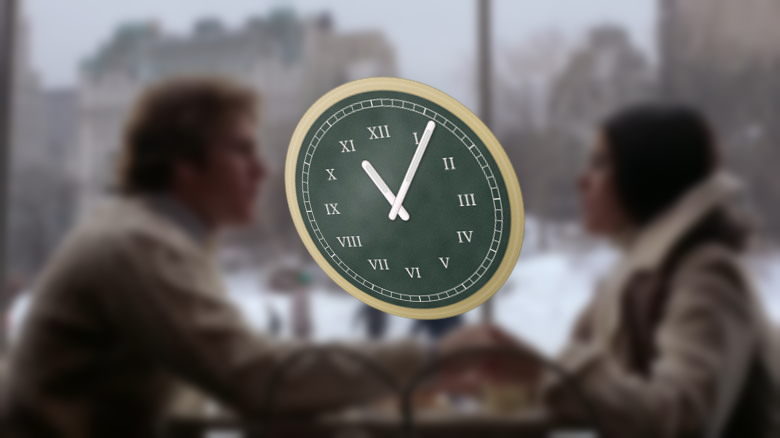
11:06
